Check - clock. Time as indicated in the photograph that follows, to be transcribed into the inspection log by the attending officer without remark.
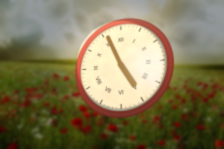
4:56
